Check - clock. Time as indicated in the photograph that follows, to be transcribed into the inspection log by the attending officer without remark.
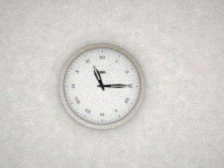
11:15
